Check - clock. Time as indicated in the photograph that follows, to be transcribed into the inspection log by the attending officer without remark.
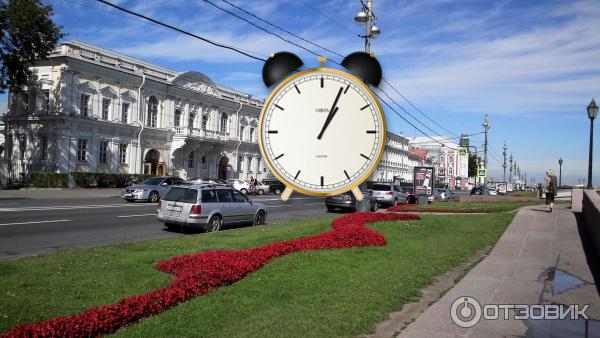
1:04
